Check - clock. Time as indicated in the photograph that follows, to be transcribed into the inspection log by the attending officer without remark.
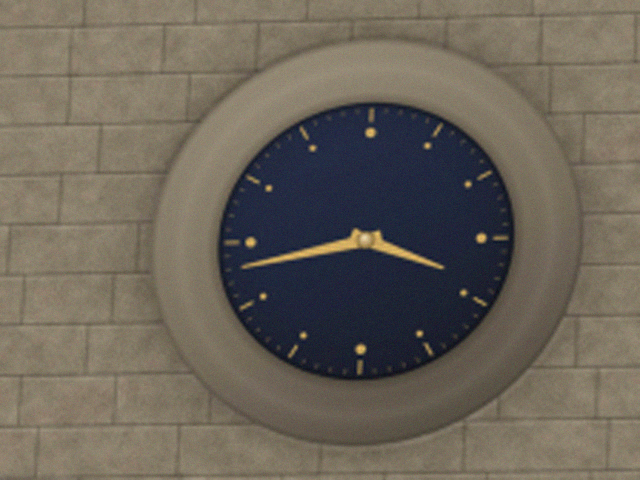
3:43
